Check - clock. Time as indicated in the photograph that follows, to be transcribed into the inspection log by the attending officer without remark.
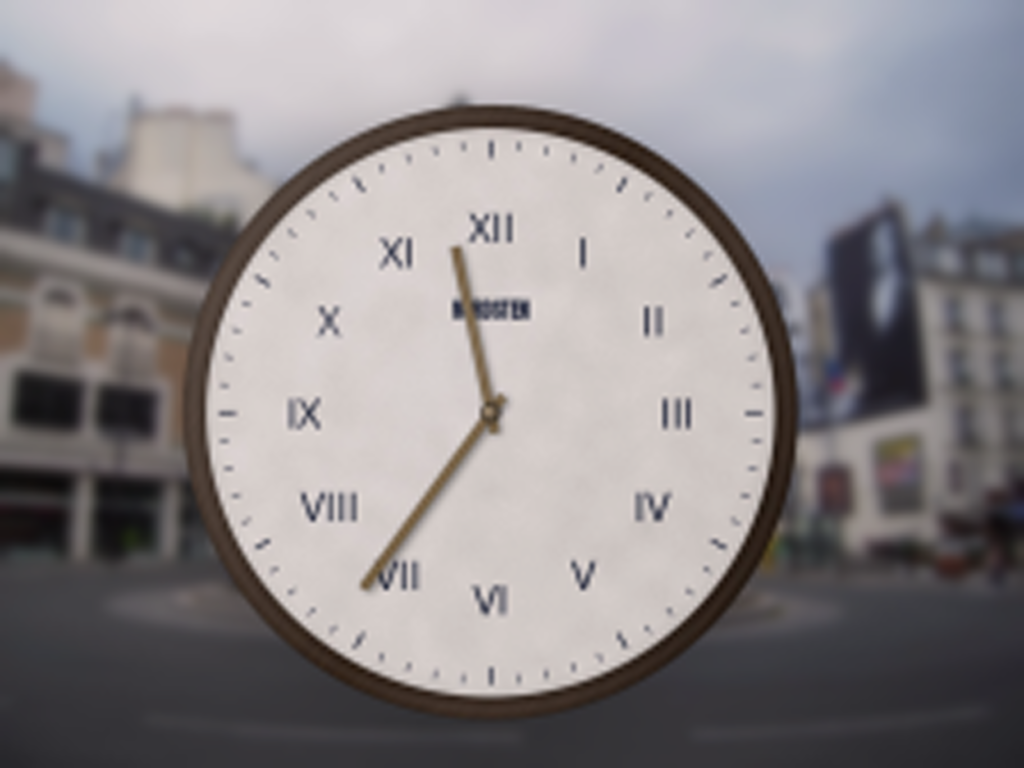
11:36
